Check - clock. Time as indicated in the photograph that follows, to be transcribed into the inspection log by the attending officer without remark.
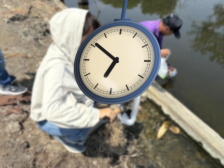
6:51
